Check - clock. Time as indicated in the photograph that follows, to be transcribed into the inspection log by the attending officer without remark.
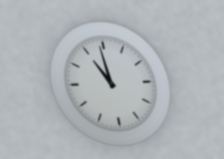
10:59
